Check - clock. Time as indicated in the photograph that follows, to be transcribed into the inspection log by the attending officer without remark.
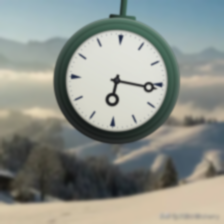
6:16
